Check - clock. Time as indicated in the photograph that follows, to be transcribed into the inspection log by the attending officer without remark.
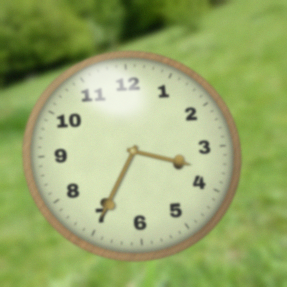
3:35
